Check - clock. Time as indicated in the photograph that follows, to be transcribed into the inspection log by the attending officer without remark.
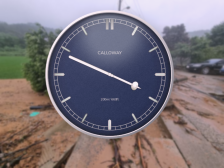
3:49
